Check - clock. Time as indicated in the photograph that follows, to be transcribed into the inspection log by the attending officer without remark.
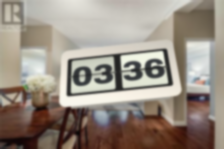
3:36
